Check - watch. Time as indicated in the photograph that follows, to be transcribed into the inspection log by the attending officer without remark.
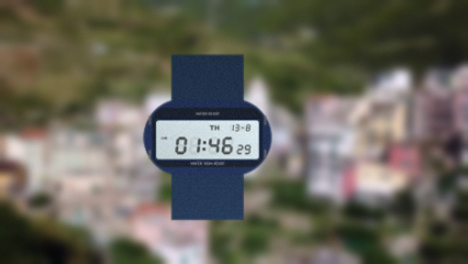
1:46:29
